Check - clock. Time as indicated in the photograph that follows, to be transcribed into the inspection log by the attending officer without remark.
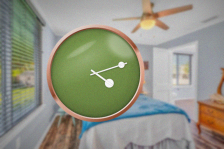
4:12
